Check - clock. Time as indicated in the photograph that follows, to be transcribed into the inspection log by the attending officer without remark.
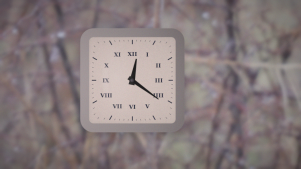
12:21
